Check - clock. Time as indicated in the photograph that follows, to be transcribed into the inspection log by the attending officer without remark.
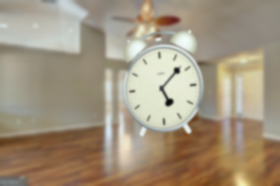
5:08
